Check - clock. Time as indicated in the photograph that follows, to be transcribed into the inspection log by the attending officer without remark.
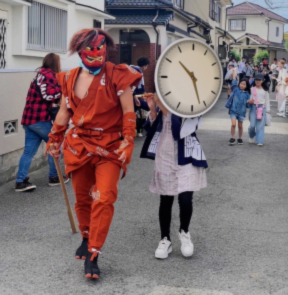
10:27
